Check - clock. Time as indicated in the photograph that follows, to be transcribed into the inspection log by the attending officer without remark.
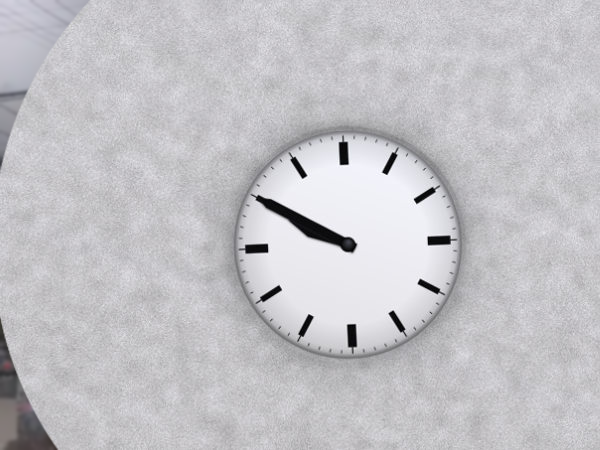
9:50
